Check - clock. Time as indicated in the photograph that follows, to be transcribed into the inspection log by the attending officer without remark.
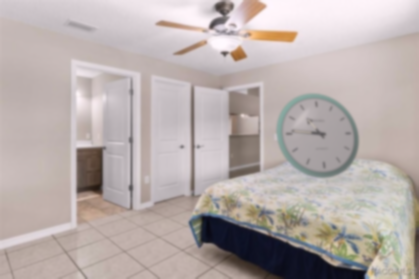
10:46
